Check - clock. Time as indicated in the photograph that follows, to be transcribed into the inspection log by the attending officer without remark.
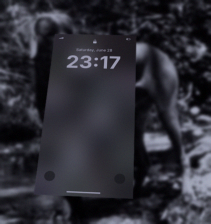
23:17
